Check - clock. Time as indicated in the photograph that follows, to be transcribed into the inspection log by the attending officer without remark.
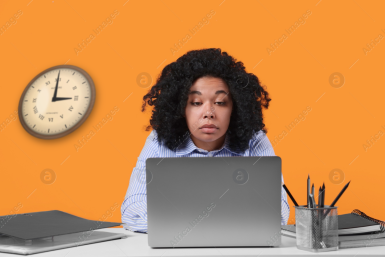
3:00
